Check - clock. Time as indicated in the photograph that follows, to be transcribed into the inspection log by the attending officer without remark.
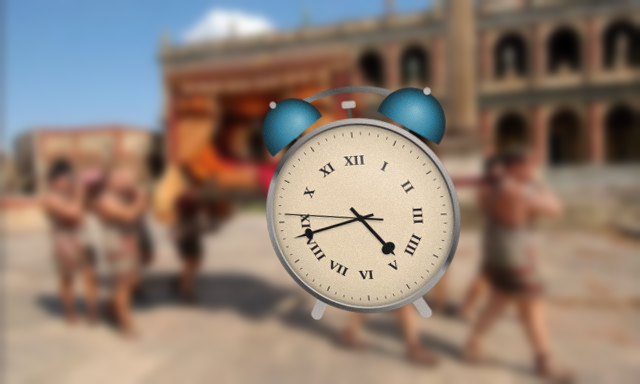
4:42:46
